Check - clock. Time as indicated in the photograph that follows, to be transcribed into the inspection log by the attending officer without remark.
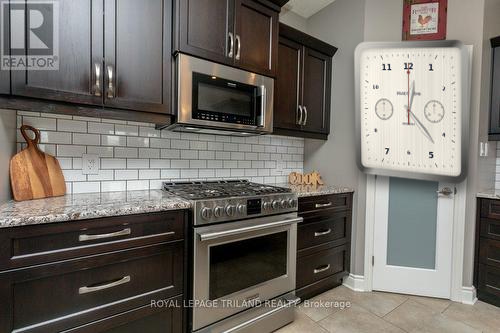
12:23
